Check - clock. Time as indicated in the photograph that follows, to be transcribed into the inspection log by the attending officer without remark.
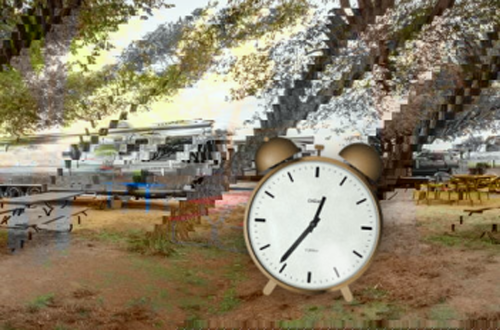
12:36
